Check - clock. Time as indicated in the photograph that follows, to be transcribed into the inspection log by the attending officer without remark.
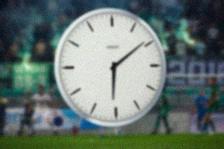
6:09
